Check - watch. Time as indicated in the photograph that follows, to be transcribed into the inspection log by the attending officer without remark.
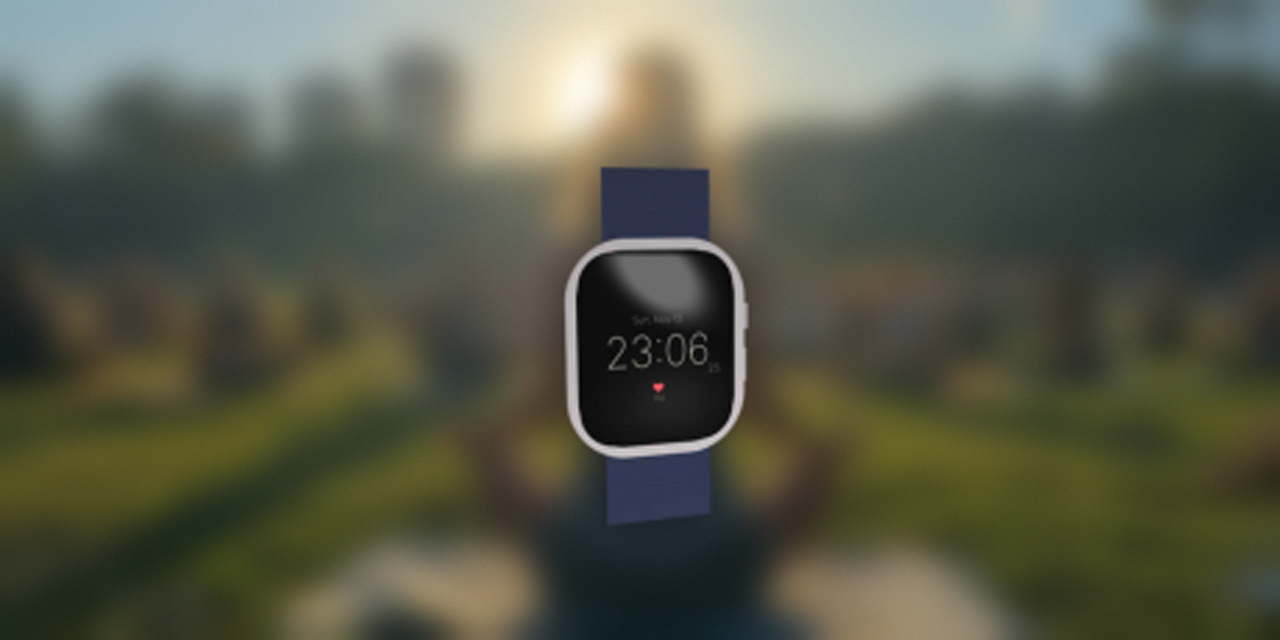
23:06
